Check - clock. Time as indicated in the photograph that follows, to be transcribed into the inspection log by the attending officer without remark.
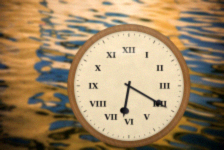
6:20
